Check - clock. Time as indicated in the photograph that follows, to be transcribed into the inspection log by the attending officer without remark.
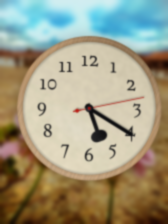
5:20:13
